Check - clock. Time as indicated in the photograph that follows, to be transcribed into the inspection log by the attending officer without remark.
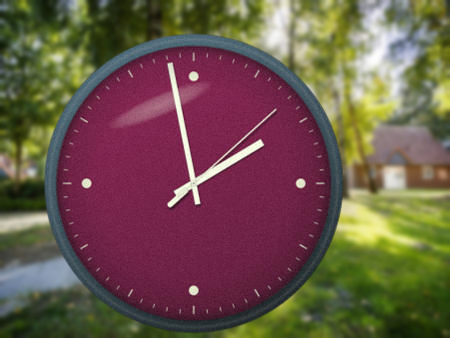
1:58:08
